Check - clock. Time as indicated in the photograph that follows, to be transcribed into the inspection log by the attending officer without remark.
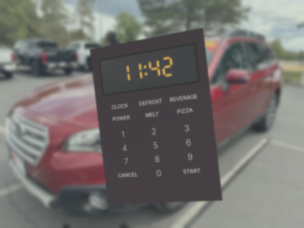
11:42
